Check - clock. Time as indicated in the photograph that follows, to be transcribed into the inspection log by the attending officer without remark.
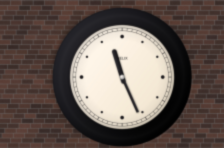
11:26
